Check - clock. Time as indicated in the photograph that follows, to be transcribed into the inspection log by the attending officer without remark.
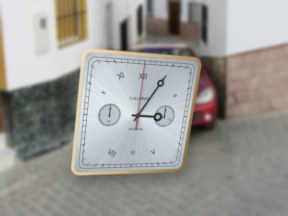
3:05
